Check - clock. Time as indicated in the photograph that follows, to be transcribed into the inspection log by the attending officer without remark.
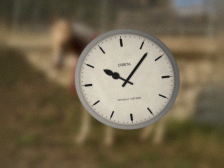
10:07
